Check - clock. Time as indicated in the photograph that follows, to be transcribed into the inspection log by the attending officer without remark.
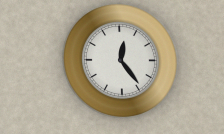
12:24
